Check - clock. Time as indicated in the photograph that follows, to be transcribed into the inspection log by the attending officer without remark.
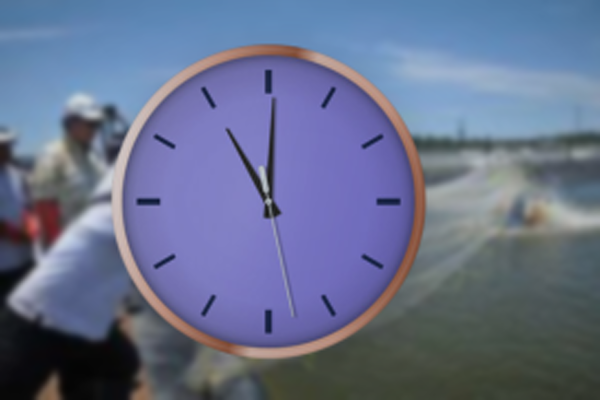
11:00:28
